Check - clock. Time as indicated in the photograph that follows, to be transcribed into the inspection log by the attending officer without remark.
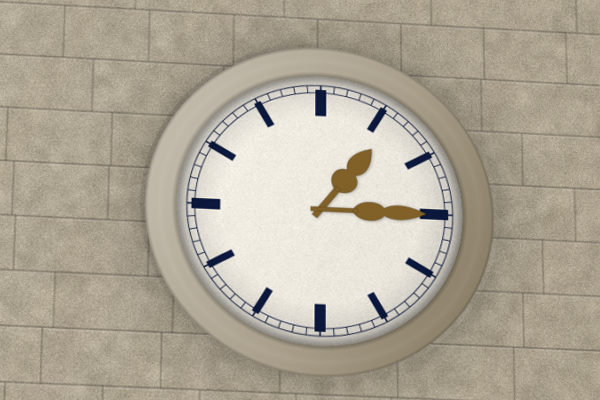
1:15
